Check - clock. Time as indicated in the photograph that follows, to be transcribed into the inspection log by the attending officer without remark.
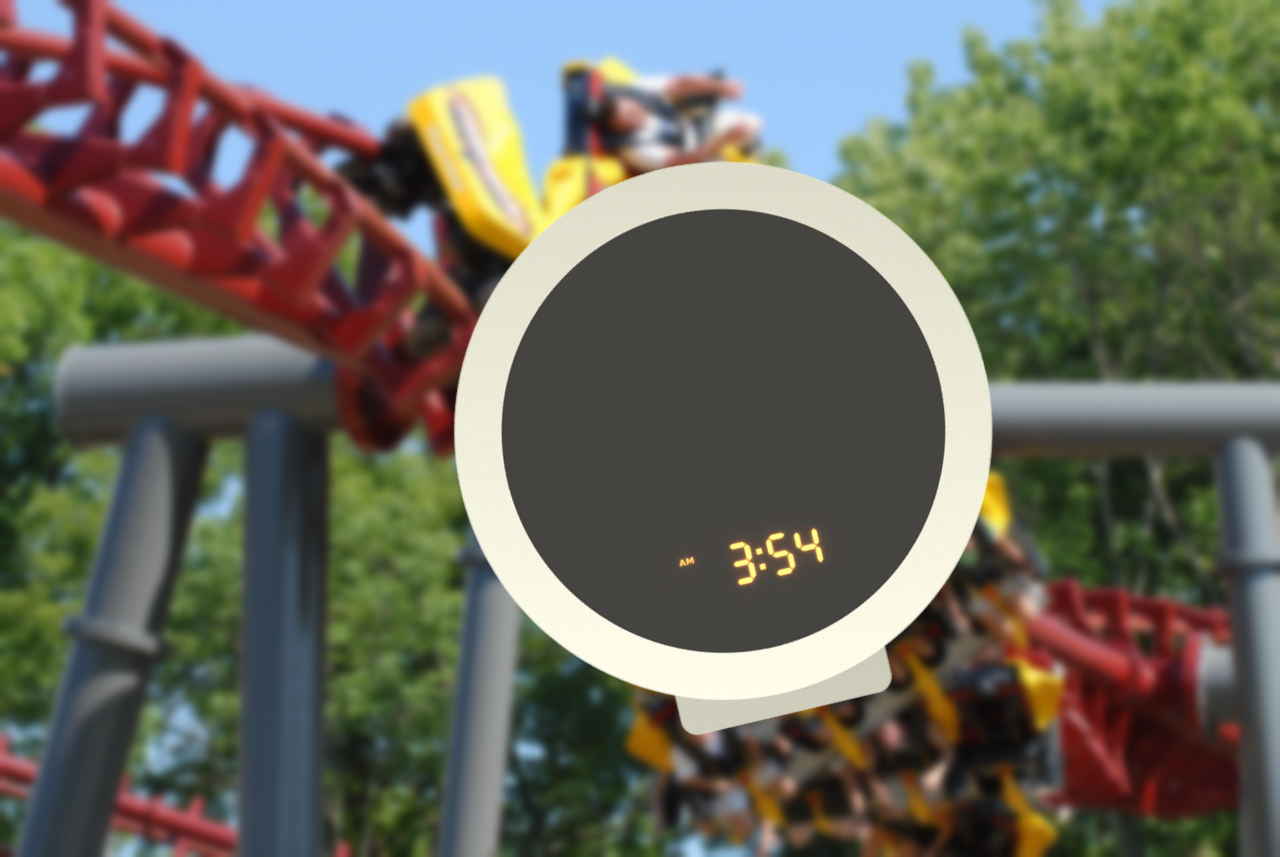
3:54
